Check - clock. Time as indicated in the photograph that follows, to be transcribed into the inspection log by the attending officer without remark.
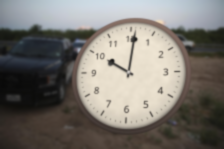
10:01
